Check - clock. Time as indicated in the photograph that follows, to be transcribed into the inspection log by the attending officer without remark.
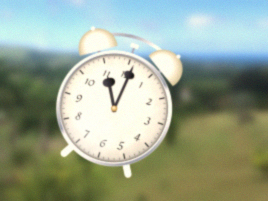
11:01
